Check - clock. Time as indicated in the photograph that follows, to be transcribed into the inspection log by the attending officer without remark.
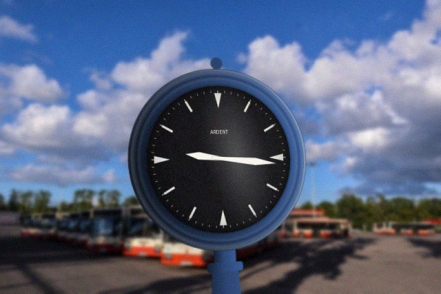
9:16
